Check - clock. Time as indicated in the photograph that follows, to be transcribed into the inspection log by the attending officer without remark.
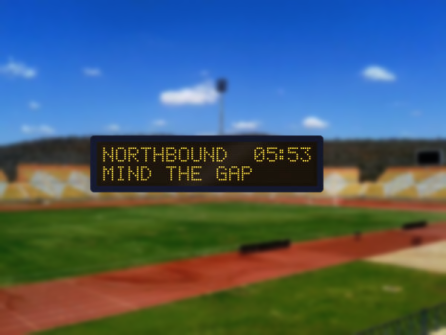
5:53
